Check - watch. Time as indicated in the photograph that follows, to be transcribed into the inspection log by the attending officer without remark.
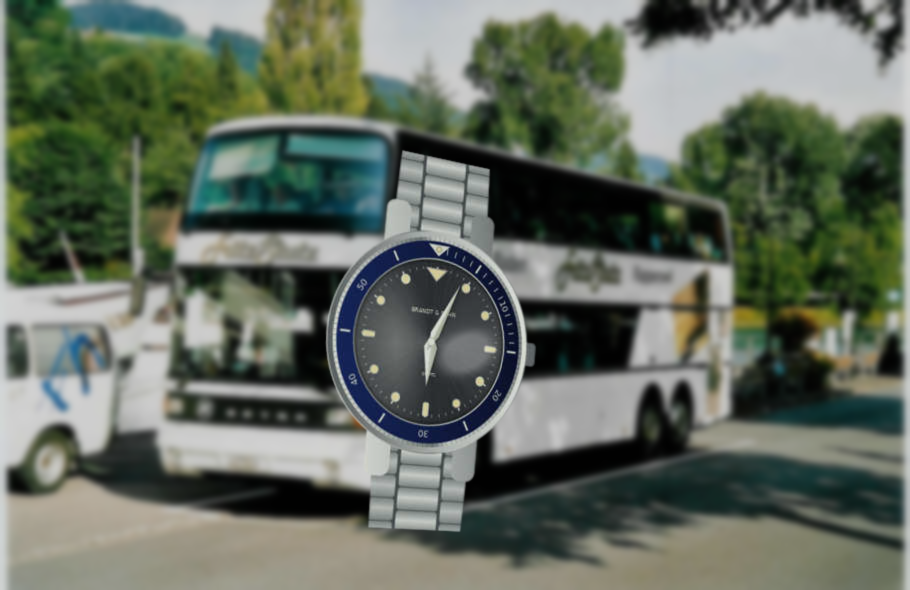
6:04
